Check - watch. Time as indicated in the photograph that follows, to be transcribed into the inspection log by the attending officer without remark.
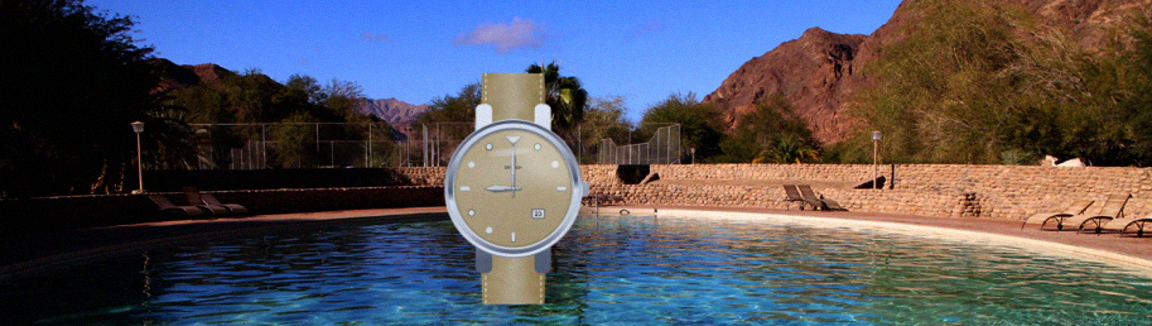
9:00
